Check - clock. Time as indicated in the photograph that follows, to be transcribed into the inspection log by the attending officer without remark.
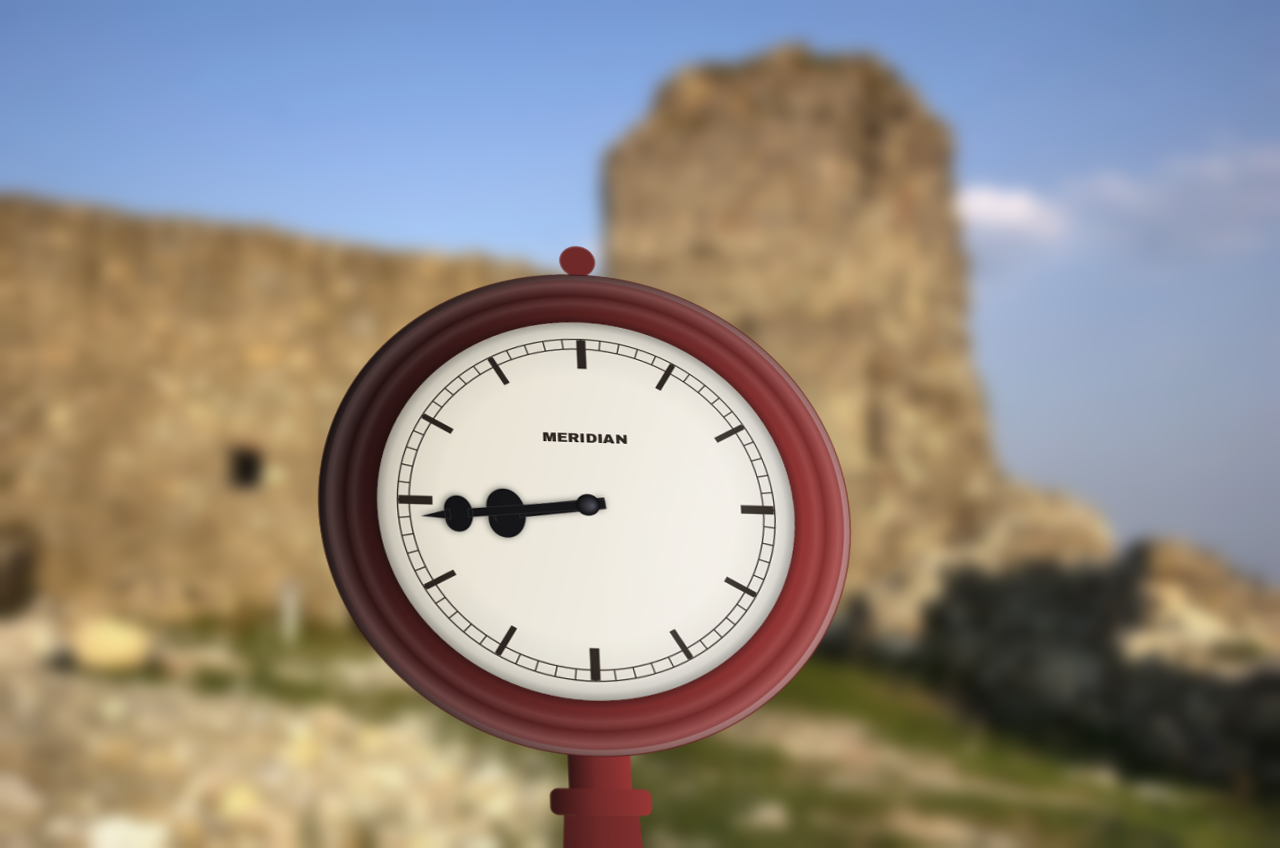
8:44
